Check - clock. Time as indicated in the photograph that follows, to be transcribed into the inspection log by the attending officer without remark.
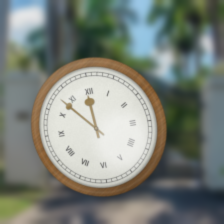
11:53
